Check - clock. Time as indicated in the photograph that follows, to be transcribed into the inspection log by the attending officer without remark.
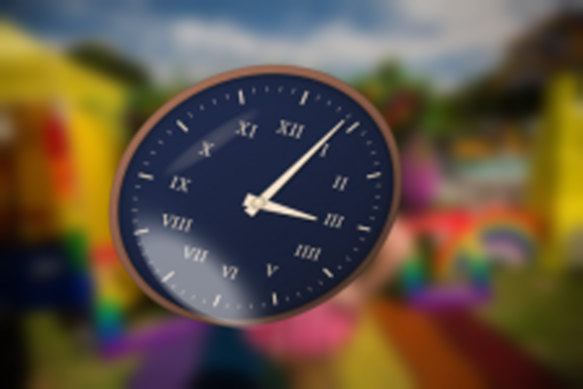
3:04
